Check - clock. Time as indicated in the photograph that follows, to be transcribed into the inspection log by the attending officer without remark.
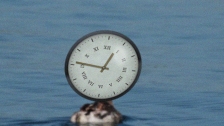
12:46
